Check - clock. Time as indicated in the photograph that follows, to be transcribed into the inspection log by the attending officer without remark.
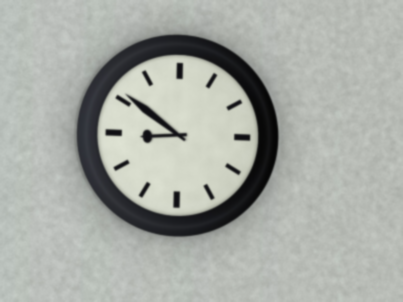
8:51
